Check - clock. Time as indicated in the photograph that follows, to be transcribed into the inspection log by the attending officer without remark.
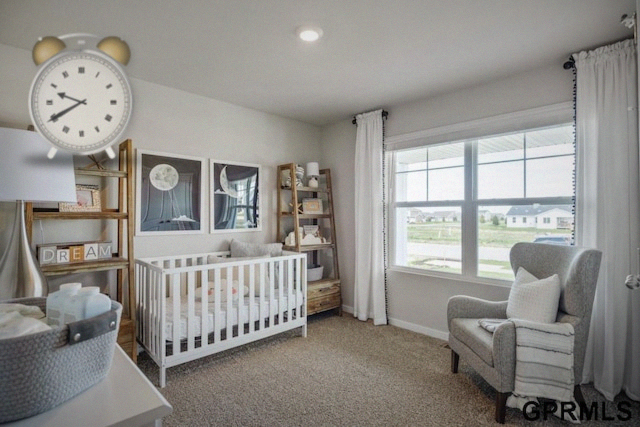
9:40
